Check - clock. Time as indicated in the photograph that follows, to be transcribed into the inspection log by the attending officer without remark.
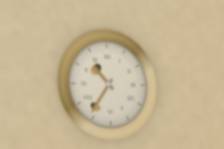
10:36
